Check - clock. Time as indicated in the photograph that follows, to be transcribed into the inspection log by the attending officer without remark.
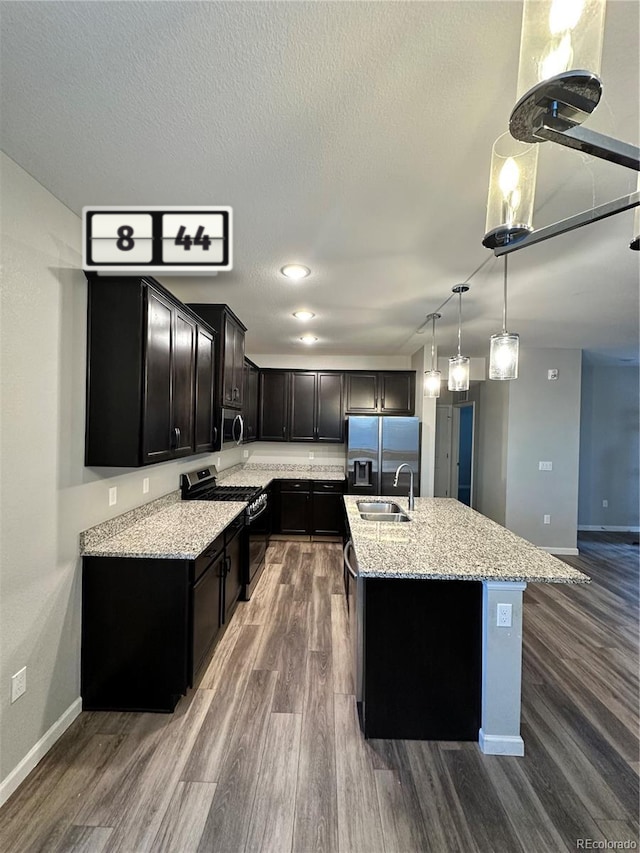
8:44
